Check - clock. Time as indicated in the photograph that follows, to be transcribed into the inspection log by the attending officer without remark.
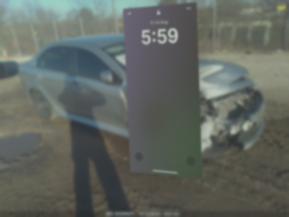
5:59
